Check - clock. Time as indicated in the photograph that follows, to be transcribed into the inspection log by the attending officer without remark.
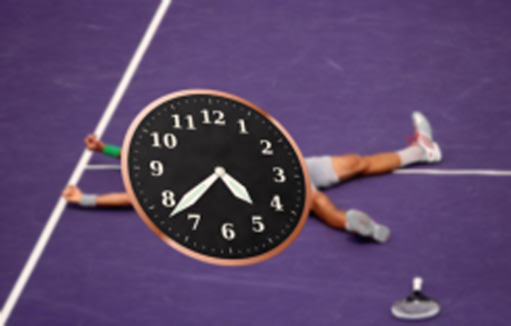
4:38
